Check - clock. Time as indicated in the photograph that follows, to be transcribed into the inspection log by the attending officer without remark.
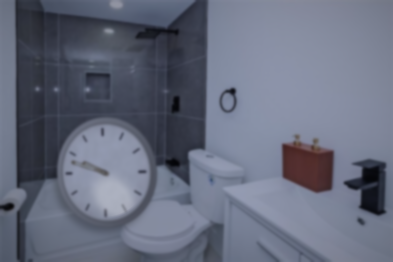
9:48
